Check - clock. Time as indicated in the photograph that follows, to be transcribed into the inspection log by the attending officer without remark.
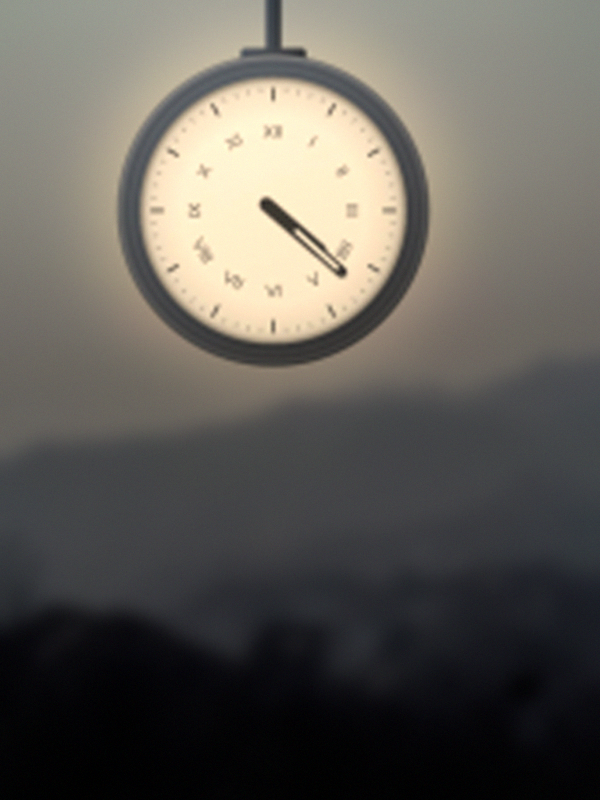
4:22
